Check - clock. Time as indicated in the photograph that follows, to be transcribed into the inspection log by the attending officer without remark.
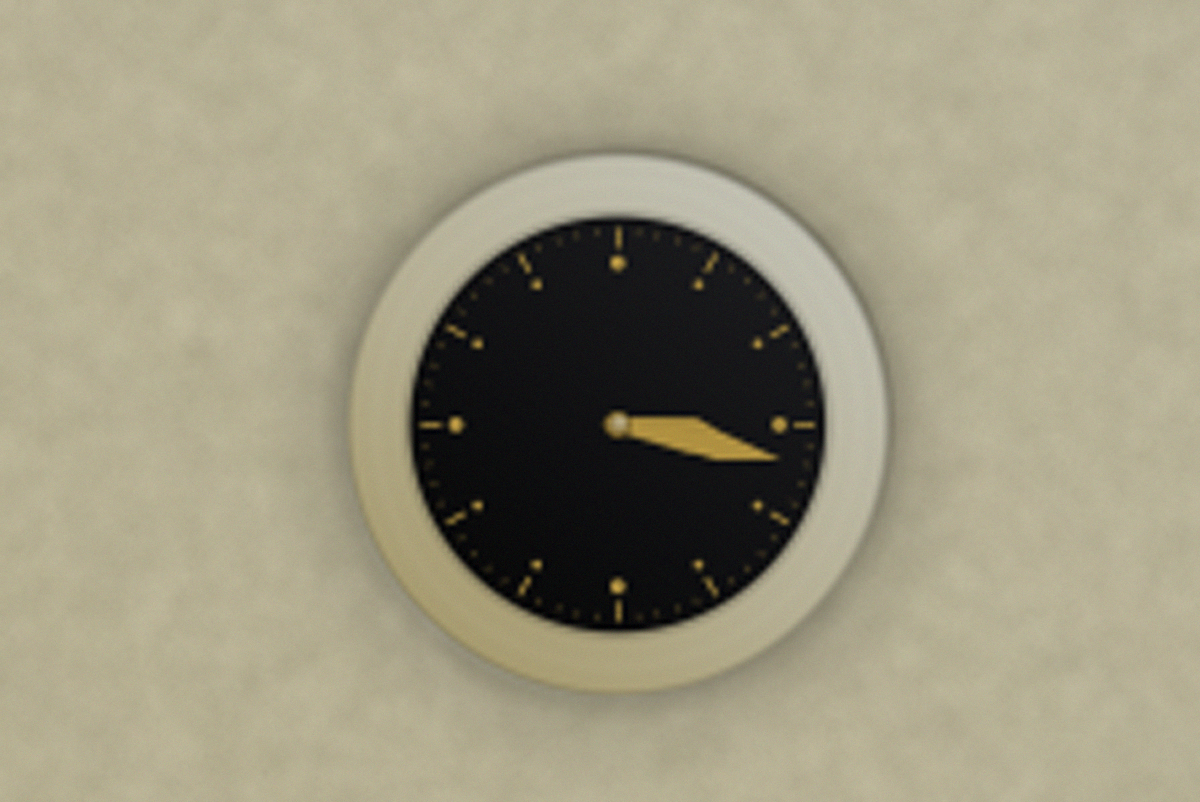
3:17
